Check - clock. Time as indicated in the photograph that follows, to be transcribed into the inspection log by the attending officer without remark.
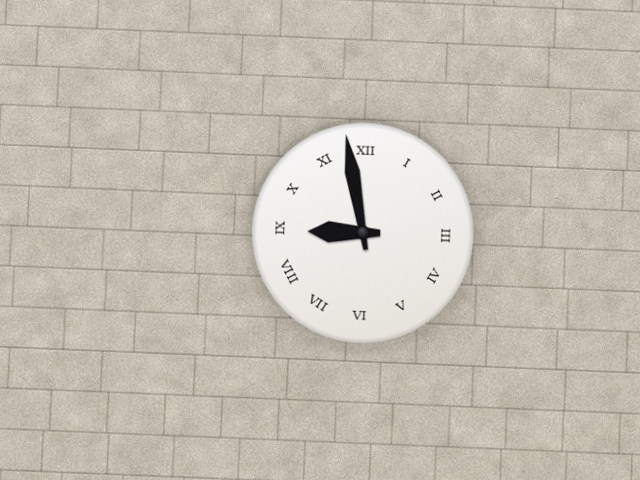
8:58
